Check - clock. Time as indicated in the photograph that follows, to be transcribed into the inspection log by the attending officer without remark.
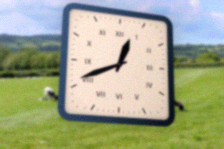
12:41
